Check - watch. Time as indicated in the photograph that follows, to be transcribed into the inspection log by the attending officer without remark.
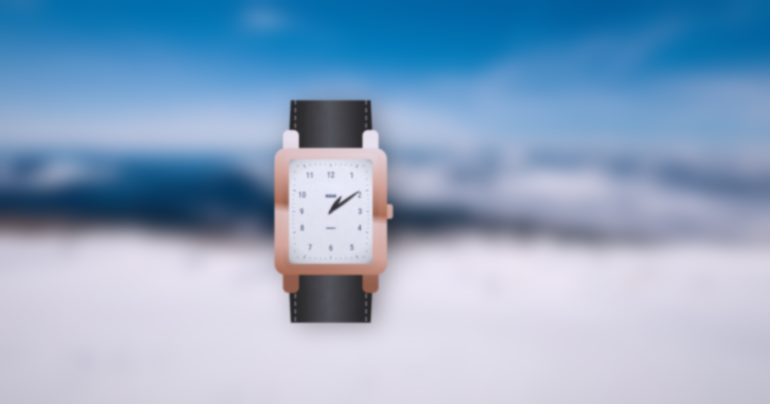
1:09
